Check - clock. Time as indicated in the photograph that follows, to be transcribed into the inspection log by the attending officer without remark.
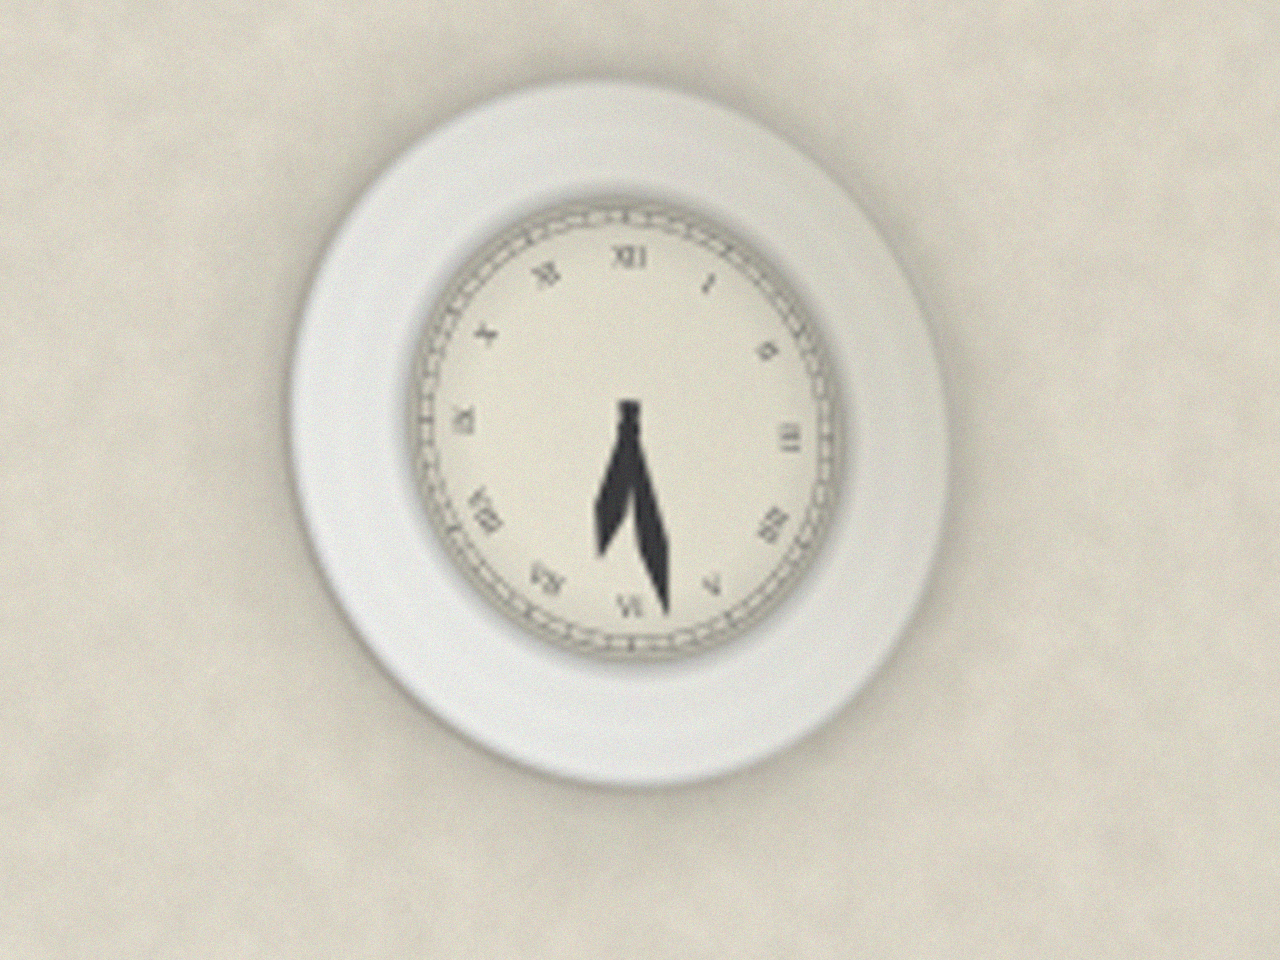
6:28
